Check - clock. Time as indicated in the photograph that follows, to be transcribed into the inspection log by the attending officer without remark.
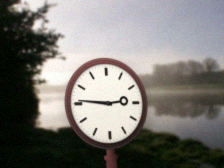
2:46
